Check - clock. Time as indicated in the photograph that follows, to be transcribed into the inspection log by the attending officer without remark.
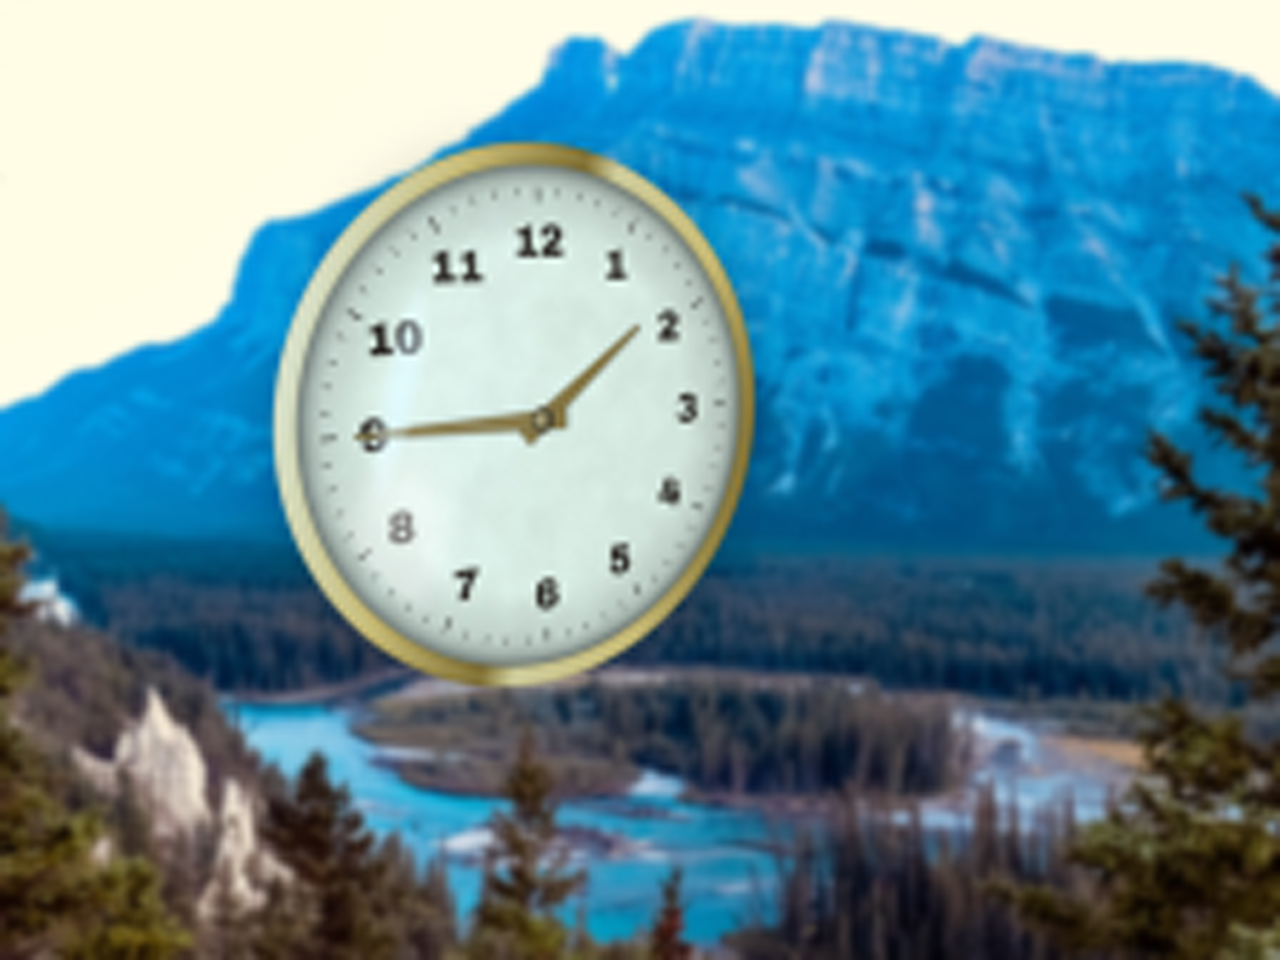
1:45
